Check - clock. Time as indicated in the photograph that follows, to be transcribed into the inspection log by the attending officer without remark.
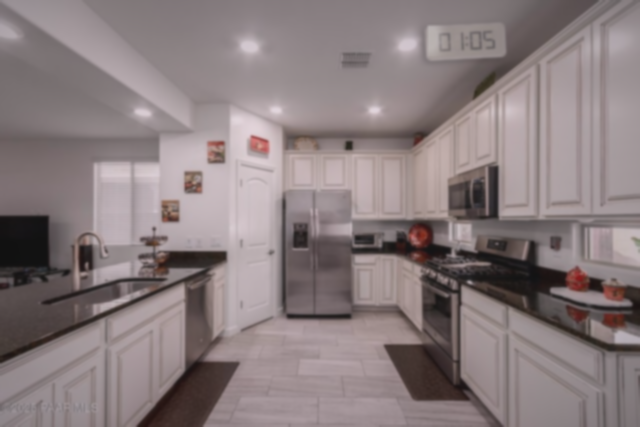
1:05
